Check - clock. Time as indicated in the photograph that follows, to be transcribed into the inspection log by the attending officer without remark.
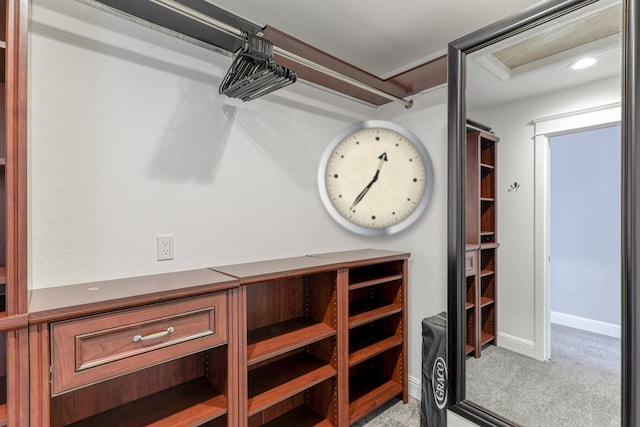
12:36
